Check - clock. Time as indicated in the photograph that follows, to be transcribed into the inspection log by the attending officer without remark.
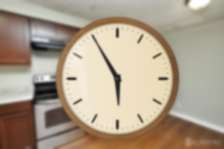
5:55
